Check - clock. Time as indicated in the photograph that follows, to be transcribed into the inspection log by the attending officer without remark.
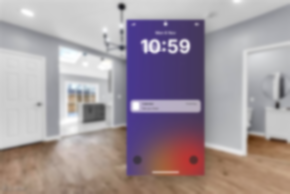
10:59
